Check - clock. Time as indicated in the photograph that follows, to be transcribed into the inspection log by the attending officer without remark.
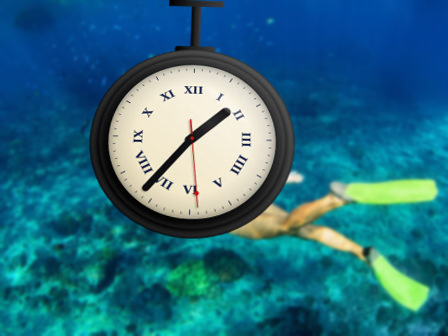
1:36:29
